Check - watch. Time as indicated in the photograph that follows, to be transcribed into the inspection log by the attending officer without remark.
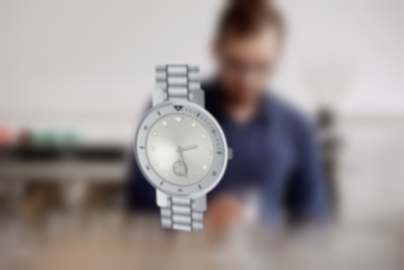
2:28
